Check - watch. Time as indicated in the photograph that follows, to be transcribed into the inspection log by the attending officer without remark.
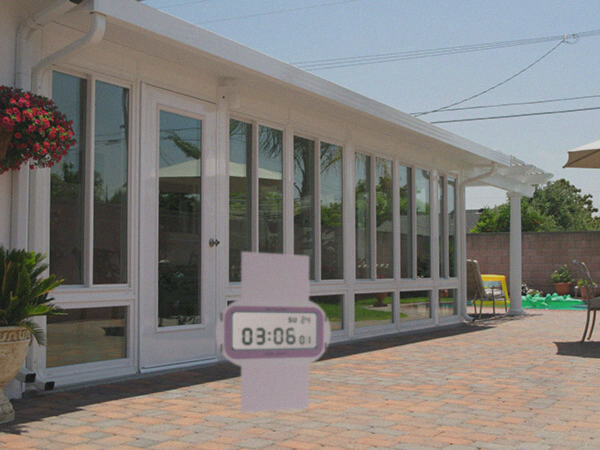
3:06
